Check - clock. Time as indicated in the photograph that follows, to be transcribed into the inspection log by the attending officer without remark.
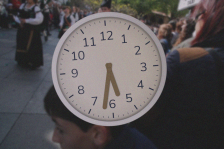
5:32
